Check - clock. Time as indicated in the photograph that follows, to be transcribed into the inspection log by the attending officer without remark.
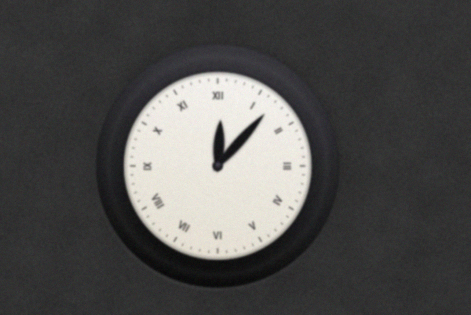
12:07
